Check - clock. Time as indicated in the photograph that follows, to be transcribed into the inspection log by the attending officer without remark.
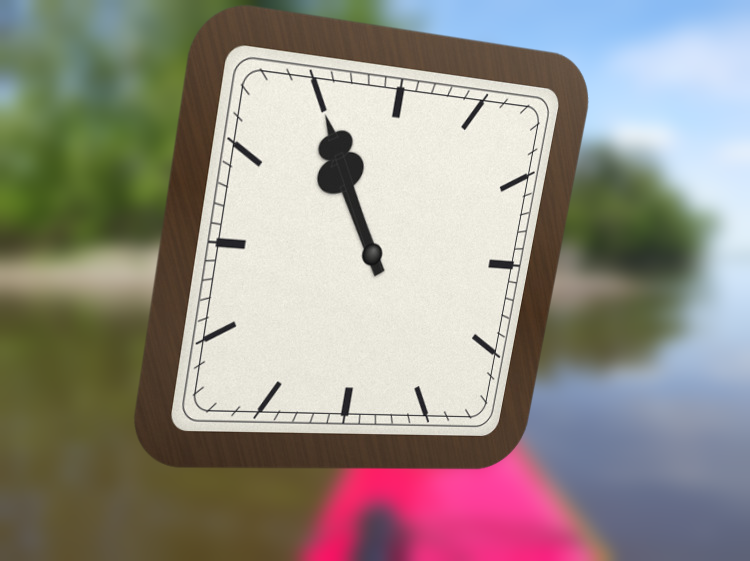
10:55
